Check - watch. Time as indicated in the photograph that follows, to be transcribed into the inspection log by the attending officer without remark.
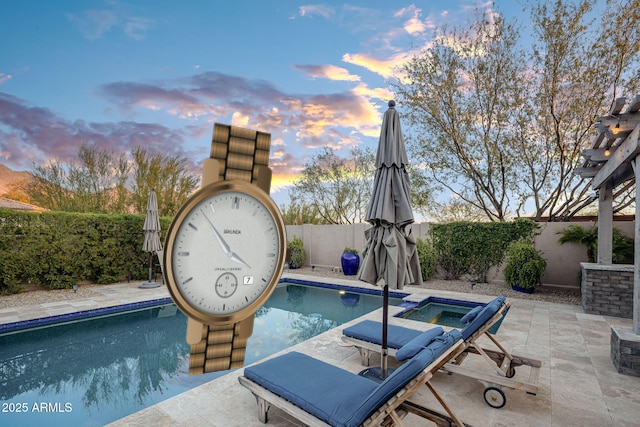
3:53
